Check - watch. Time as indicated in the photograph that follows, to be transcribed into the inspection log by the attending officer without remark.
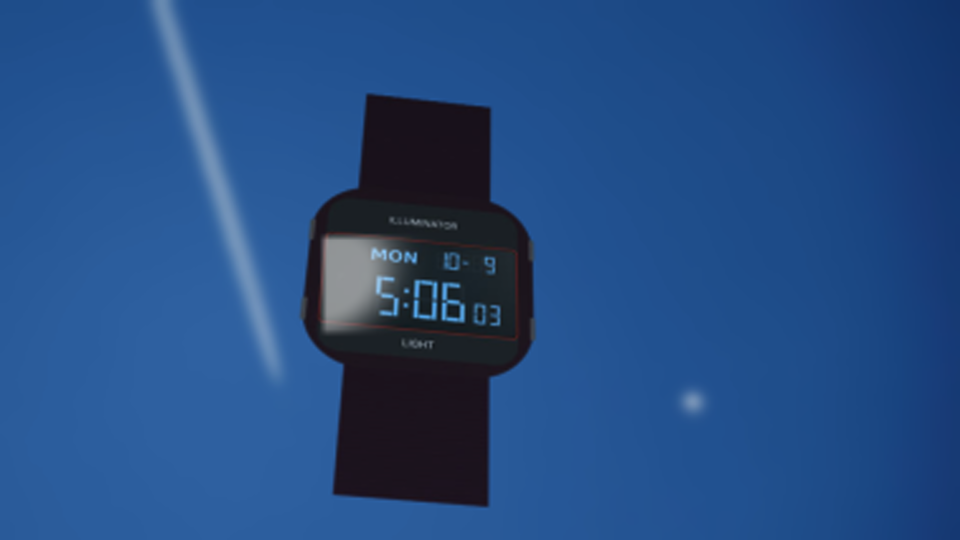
5:06:03
